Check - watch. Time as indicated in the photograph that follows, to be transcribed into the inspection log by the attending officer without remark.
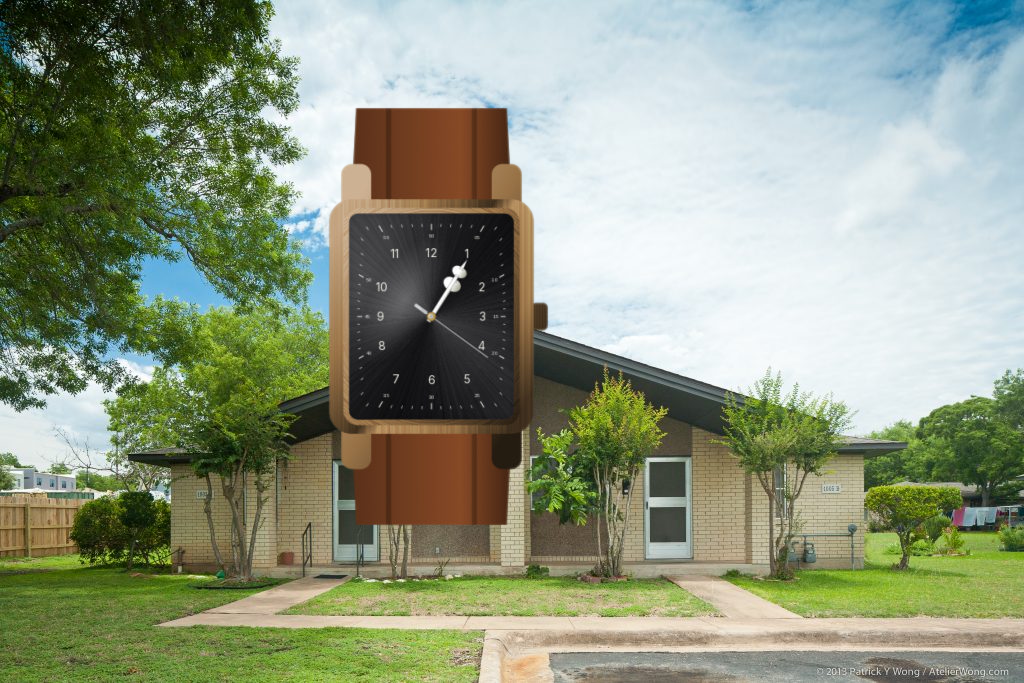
1:05:21
